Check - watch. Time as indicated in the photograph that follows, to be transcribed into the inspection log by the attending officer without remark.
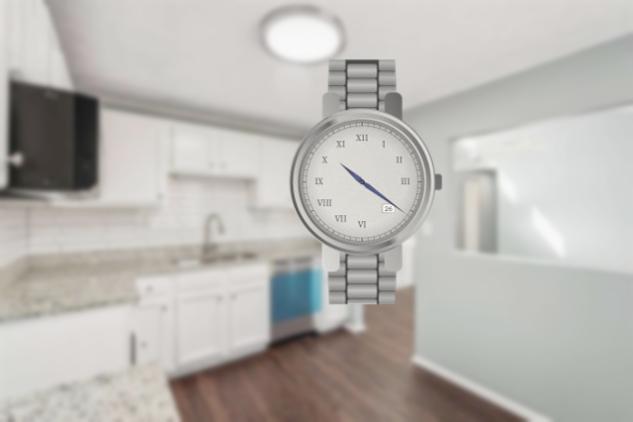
10:21
